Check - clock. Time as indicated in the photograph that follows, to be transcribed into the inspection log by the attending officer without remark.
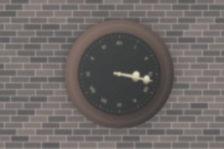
3:17
